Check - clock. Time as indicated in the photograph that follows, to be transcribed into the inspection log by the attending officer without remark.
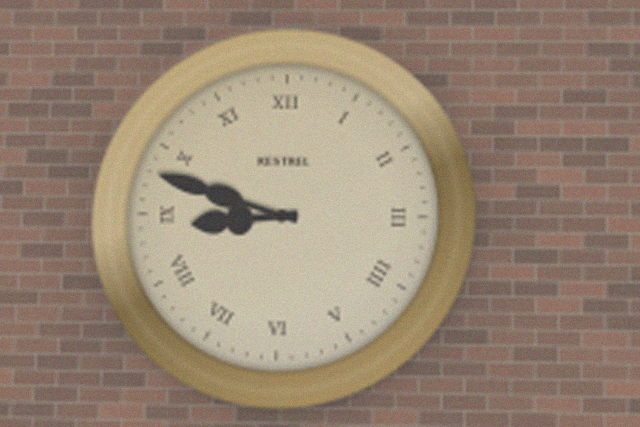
8:48
